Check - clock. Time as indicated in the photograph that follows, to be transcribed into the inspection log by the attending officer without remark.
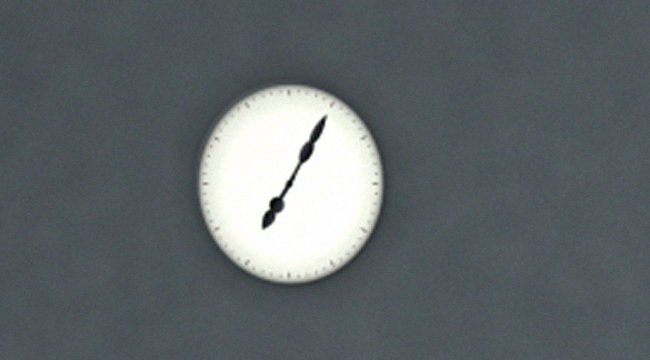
7:05
